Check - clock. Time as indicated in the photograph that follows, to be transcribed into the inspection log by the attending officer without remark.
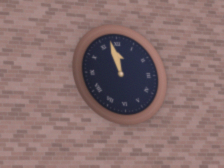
11:58
